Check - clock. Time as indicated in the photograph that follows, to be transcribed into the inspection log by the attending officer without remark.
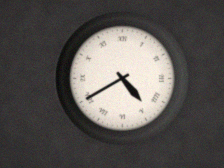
4:40
